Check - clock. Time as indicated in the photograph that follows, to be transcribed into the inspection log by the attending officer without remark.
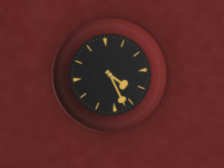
4:27
